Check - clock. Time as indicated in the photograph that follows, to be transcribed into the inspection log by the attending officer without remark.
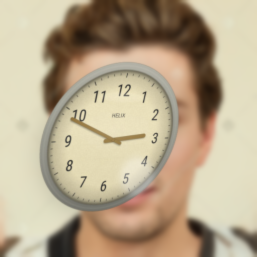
2:49
